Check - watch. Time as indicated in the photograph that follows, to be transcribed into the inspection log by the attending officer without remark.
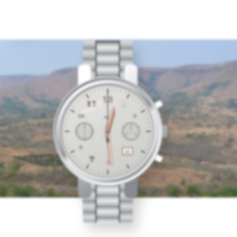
12:29
